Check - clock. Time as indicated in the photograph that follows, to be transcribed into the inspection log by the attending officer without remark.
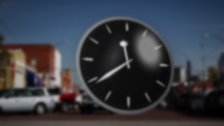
11:39
